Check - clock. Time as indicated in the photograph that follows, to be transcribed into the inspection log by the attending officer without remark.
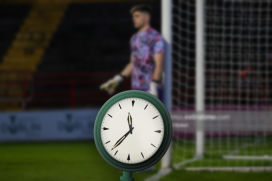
11:37
